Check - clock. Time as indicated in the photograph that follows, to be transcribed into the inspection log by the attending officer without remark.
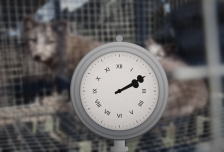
2:10
